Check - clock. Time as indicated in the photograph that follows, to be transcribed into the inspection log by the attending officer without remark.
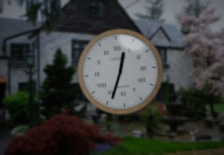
12:34
